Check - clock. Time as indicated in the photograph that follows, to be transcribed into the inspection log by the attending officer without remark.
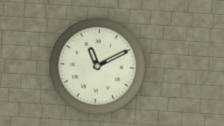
11:10
